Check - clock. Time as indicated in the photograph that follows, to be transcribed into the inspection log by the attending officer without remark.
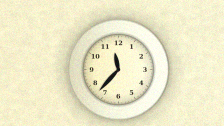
11:37
